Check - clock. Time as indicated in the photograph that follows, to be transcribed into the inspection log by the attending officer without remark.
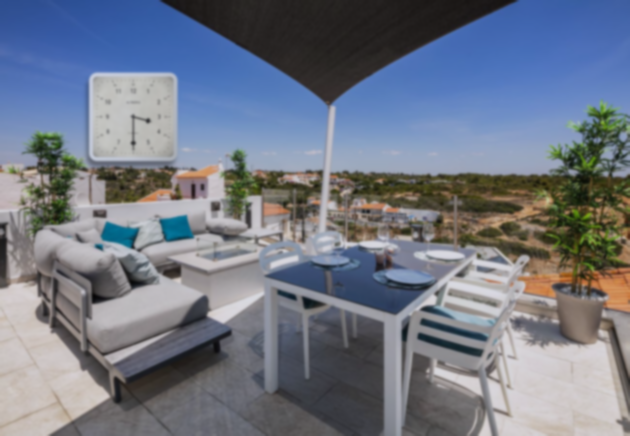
3:30
